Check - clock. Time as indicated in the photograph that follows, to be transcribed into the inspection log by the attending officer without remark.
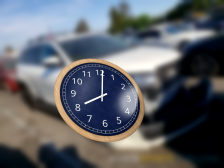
8:01
